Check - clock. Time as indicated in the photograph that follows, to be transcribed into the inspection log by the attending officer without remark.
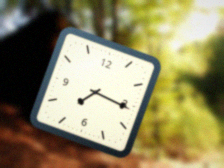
7:16
